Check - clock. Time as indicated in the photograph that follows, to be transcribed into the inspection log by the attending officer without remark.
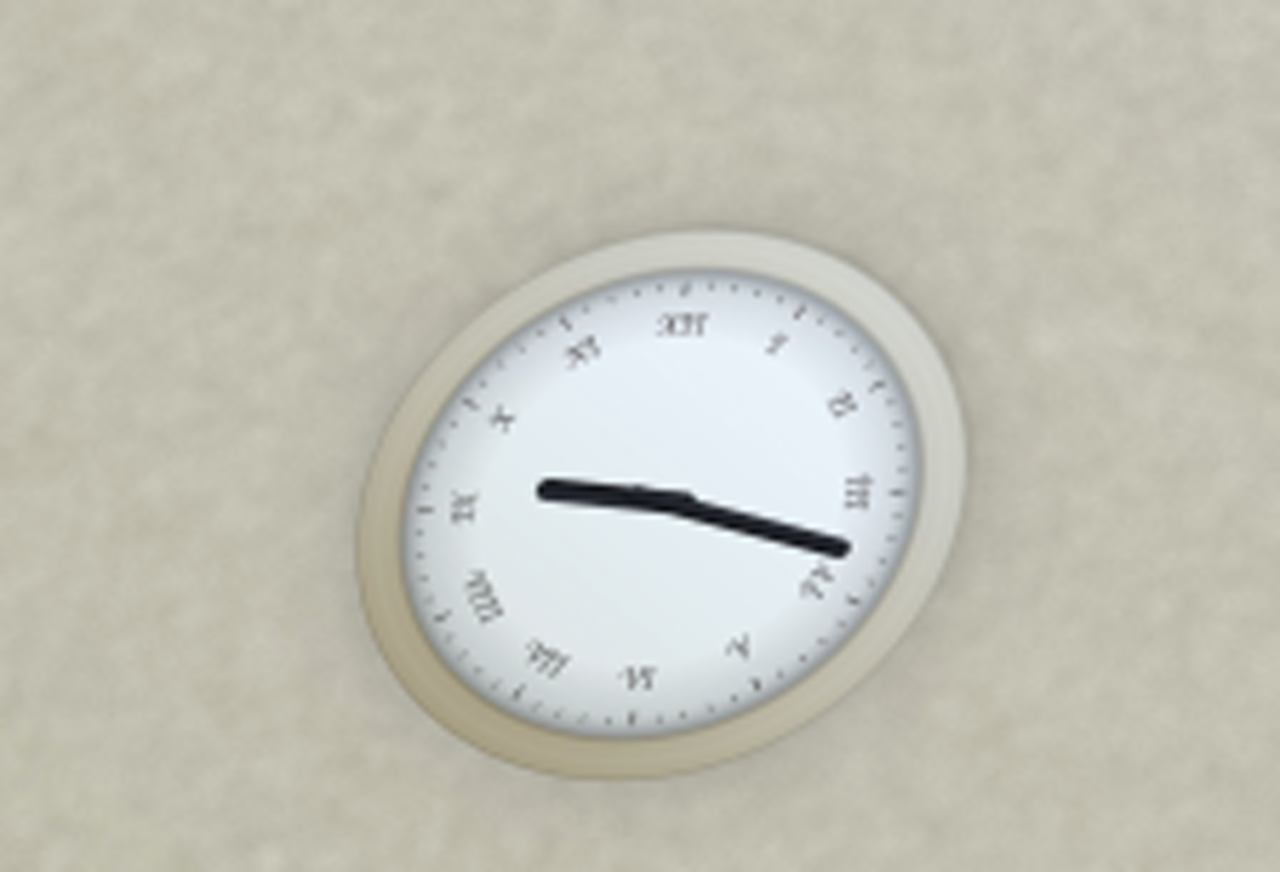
9:18
